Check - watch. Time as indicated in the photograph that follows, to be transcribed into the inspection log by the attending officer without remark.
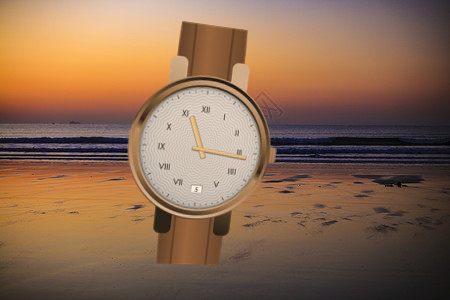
11:16
